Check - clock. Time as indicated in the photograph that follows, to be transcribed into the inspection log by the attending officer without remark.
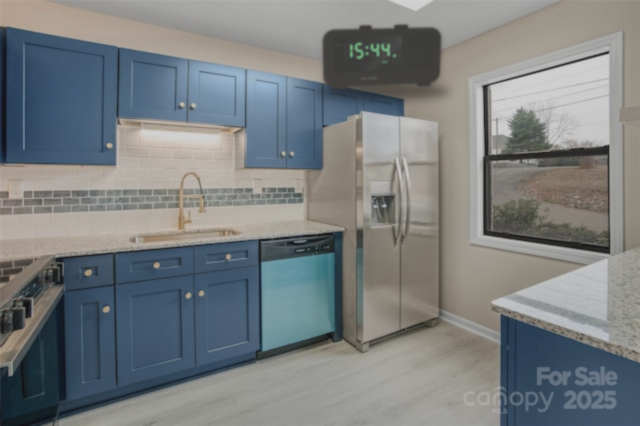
15:44
